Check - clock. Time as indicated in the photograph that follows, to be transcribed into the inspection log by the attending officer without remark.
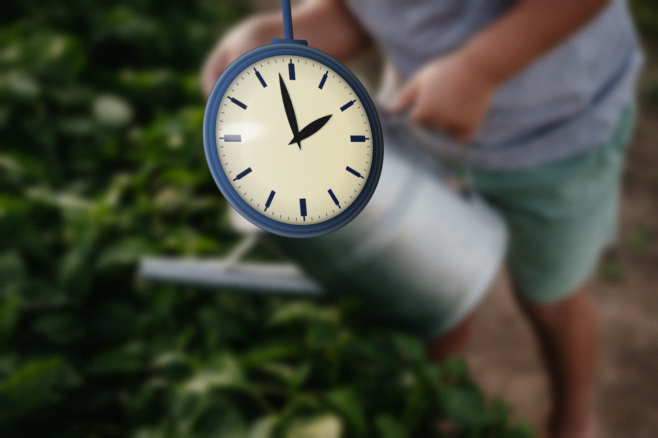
1:58
